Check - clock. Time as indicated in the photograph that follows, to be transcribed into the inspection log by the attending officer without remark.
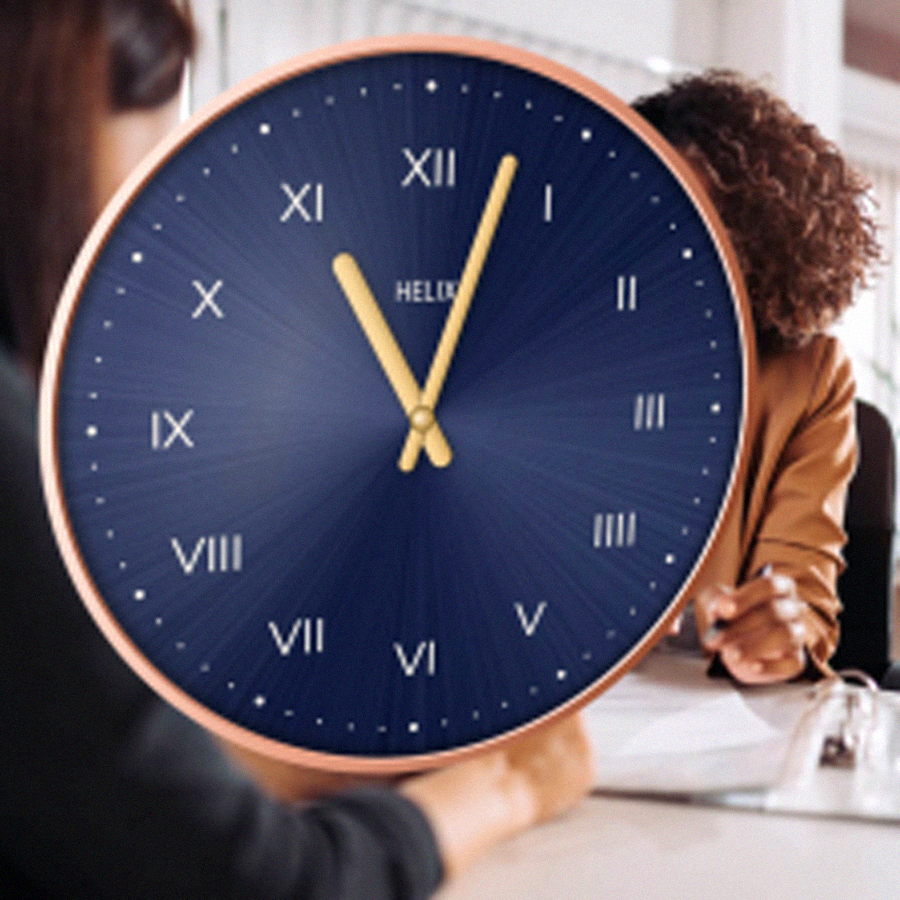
11:03
